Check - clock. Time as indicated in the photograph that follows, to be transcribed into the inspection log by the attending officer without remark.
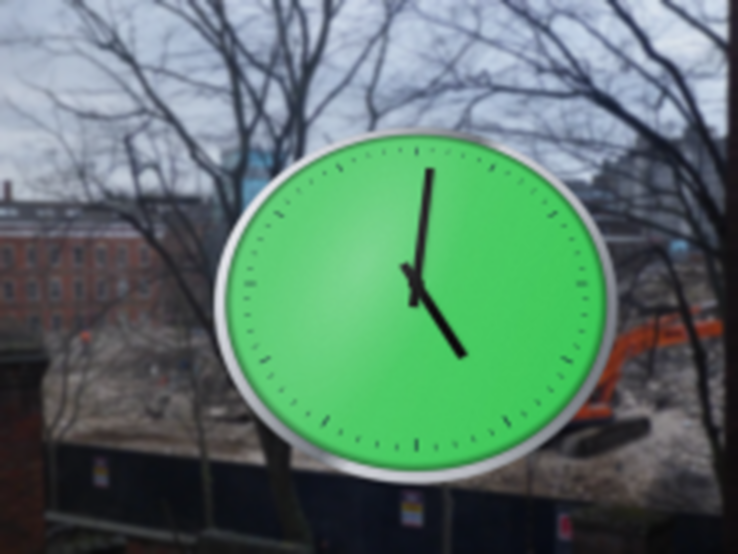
5:01
